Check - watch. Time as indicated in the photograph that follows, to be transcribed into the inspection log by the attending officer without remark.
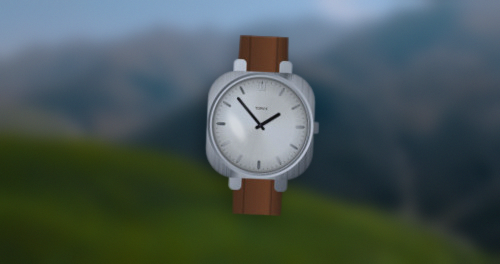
1:53
